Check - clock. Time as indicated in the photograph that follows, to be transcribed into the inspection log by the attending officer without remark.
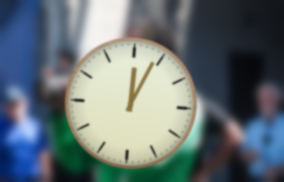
12:04
